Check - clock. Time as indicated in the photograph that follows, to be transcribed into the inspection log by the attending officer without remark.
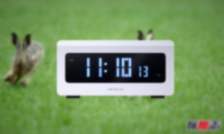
11:10:13
